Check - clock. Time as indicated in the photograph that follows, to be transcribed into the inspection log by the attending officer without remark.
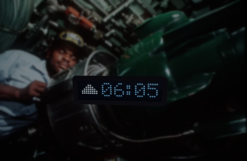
6:05
